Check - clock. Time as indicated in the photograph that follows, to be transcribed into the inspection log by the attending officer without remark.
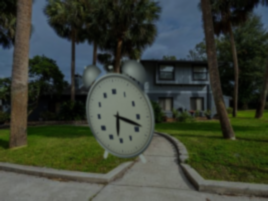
6:18
